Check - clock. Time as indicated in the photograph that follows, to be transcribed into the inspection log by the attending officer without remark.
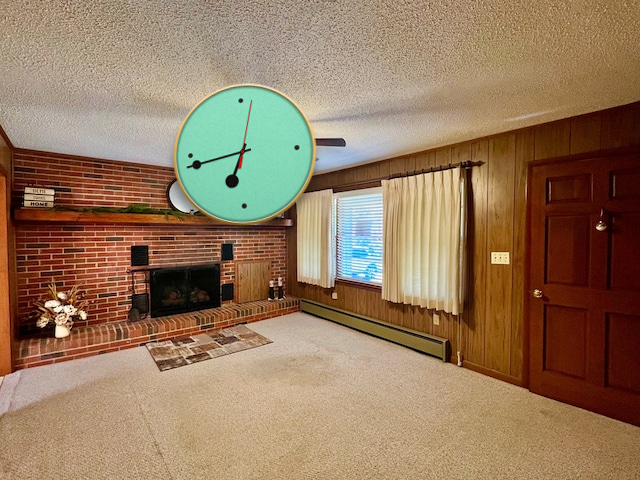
6:43:02
